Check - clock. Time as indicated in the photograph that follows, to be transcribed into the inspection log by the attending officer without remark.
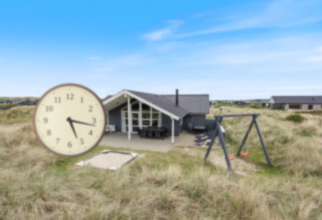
5:17
